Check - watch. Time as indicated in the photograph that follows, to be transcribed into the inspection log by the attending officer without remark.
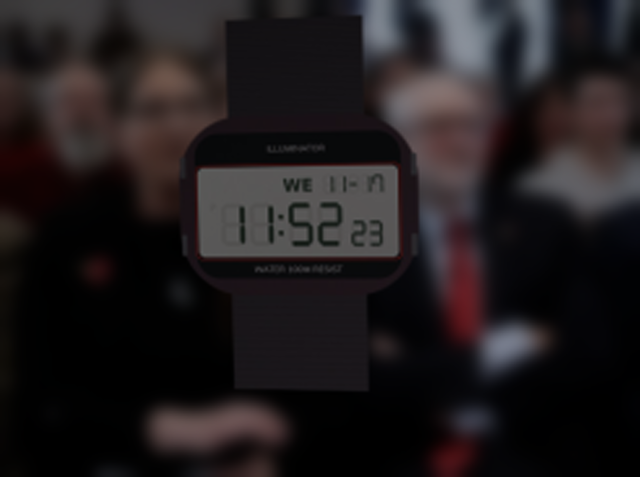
11:52:23
